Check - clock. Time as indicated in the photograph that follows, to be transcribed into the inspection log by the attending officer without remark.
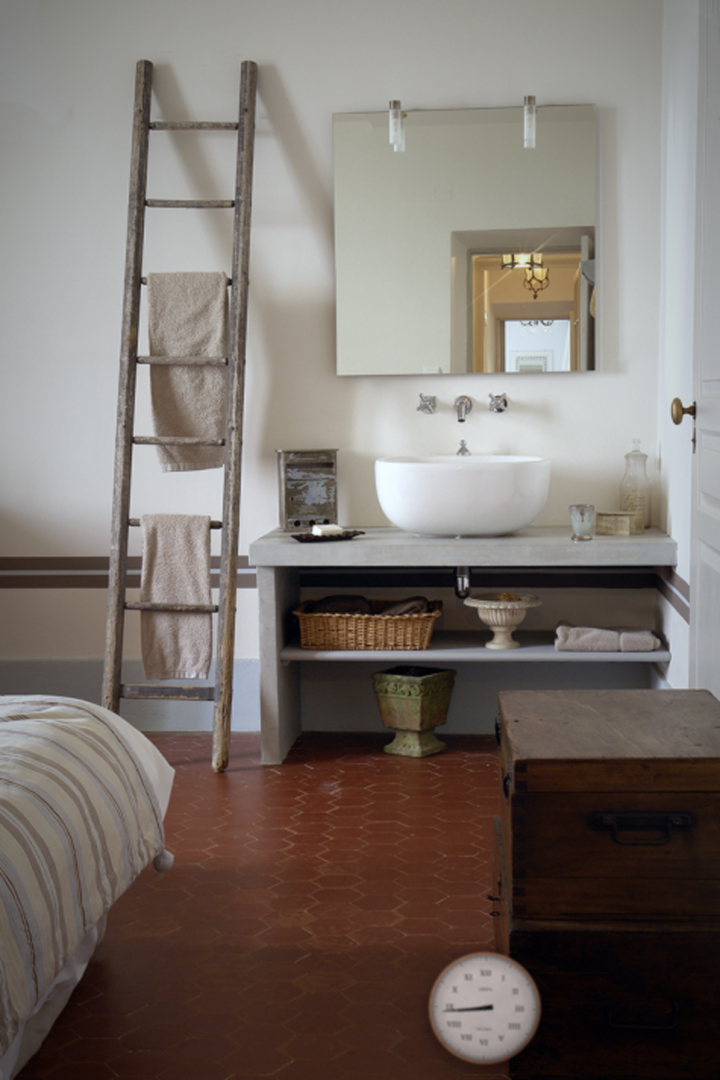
8:44
